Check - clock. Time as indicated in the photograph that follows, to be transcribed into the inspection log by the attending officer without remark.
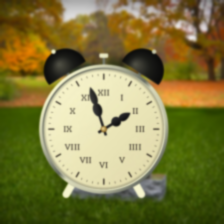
1:57
